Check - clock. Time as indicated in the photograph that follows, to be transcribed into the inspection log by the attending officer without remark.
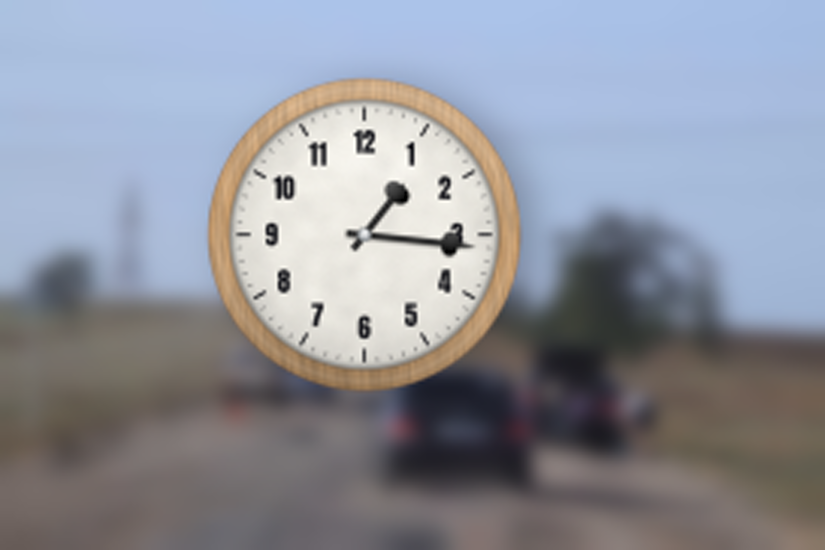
1:16
